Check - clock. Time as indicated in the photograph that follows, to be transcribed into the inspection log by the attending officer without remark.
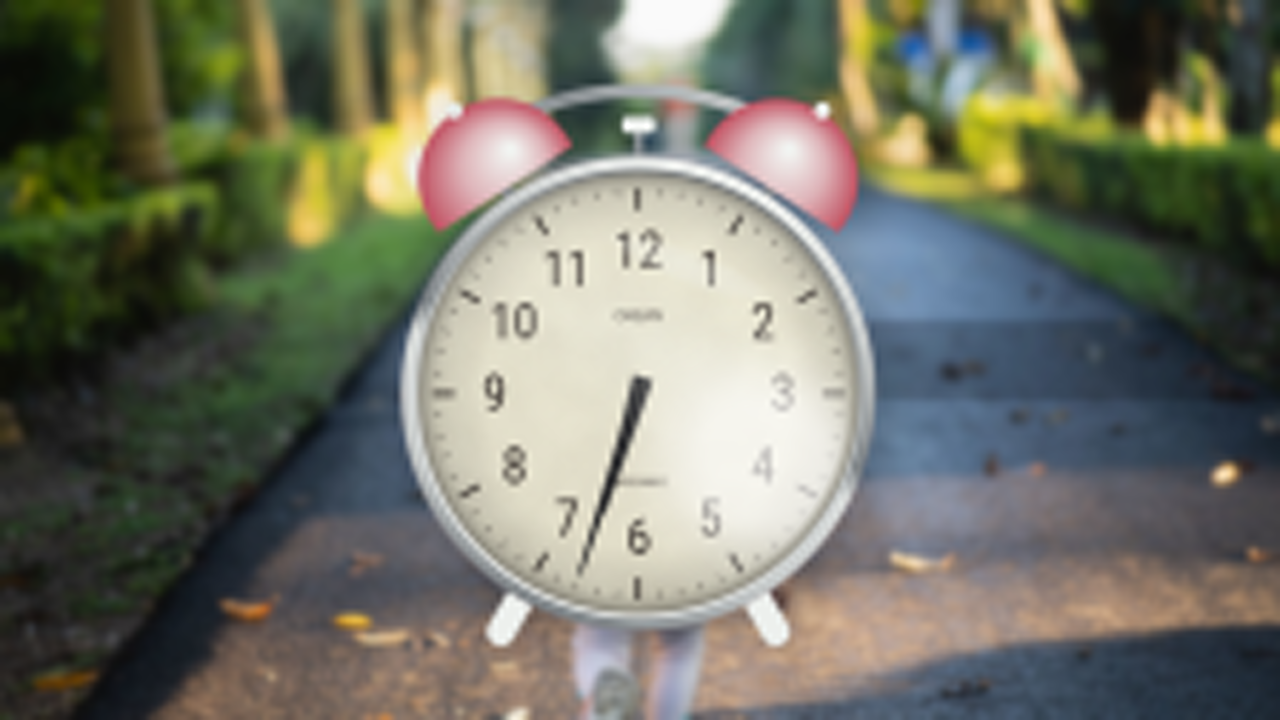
6:33
